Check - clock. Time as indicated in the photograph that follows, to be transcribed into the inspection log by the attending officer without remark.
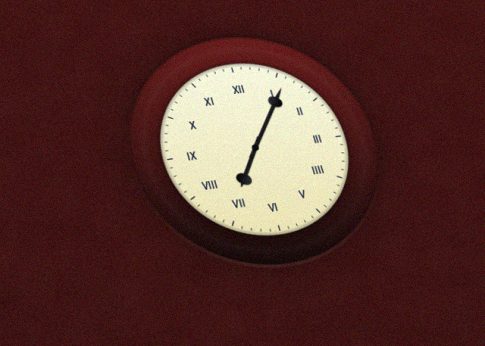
7:06
